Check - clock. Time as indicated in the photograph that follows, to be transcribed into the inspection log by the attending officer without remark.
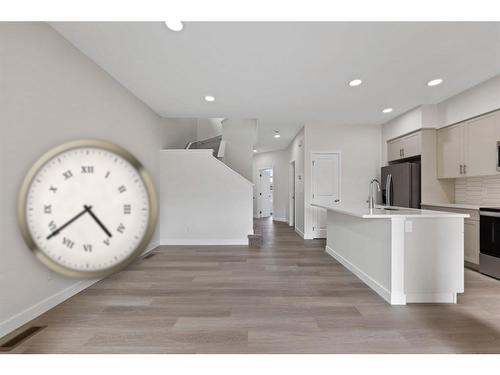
4:39
